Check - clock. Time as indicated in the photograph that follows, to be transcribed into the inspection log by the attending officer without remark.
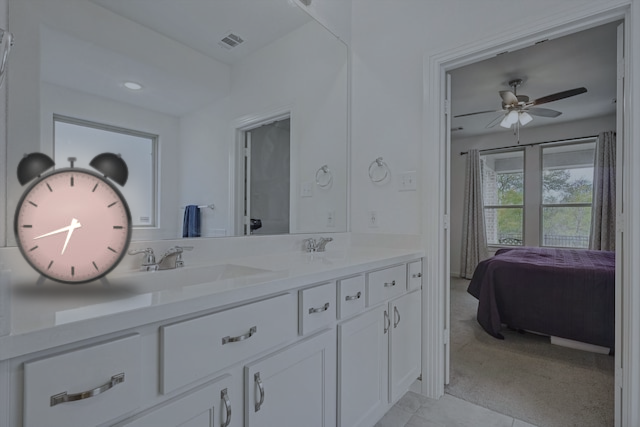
6:42
